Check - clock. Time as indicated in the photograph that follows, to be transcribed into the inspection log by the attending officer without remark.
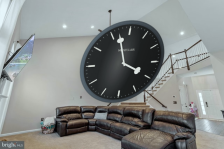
3:57
